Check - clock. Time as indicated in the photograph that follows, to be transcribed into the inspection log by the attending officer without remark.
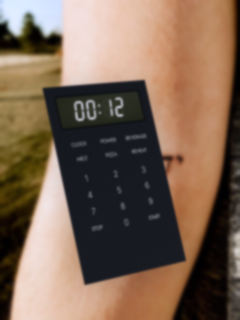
0:12
